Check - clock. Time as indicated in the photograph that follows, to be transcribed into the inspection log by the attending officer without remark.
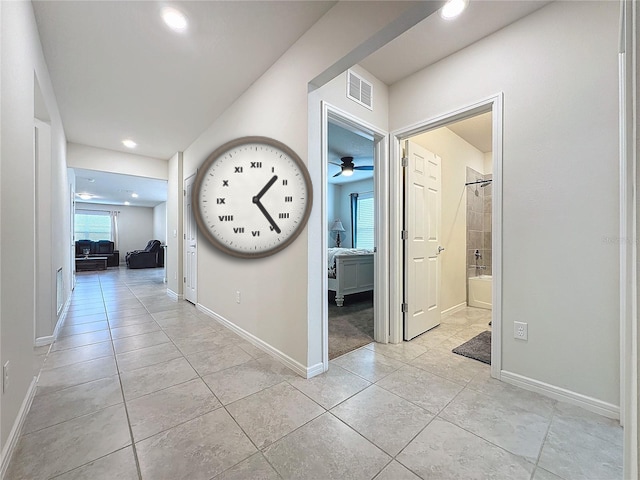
1:24
